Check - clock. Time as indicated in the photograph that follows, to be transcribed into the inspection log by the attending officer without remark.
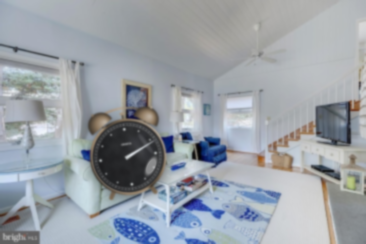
2:11
